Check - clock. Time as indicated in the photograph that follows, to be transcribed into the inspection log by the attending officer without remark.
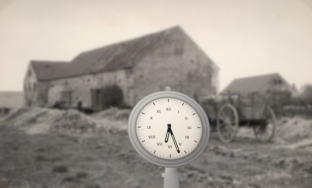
6:27
